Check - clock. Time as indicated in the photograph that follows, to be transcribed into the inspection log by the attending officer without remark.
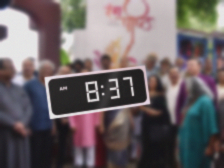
8:37
